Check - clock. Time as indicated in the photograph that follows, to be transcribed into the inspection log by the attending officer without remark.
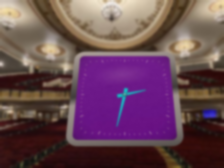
2:32
